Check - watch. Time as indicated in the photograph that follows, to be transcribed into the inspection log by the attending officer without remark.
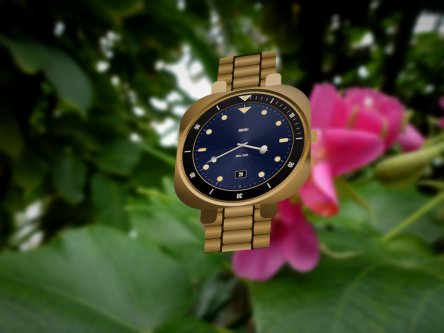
3:41
